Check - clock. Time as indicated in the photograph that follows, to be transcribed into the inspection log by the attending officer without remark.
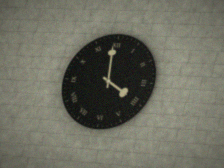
3:59
